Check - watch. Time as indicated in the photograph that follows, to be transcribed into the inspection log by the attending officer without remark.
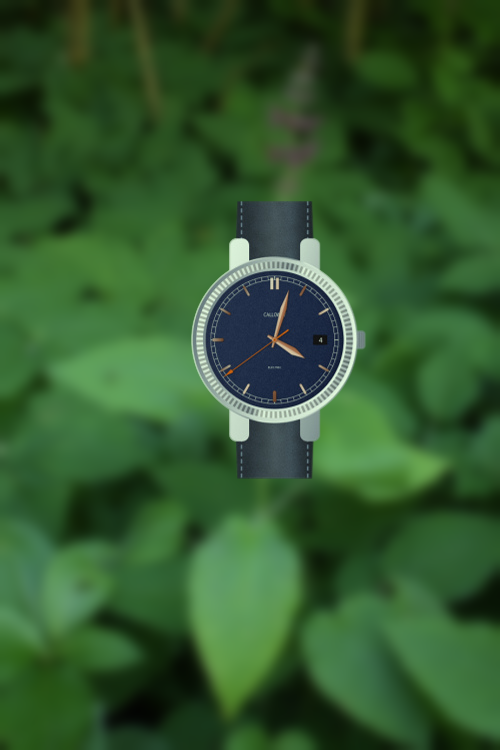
4:02:39
